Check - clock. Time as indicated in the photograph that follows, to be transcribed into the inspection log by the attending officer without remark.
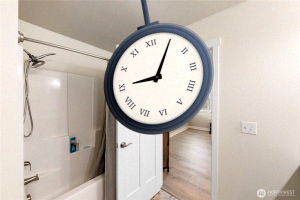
9:05
